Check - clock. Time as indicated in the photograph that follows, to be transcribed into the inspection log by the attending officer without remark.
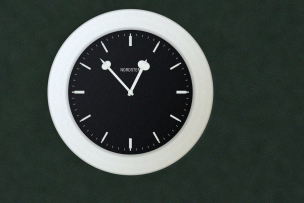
12:53
